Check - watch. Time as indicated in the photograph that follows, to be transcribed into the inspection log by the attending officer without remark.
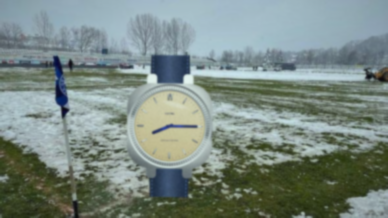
8:15
